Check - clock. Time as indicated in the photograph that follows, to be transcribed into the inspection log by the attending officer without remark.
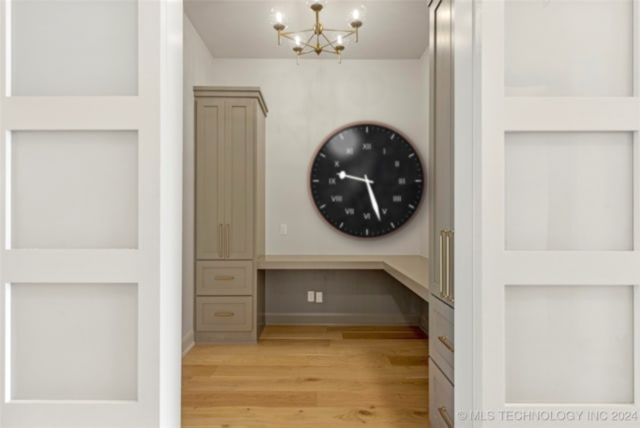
9:27
